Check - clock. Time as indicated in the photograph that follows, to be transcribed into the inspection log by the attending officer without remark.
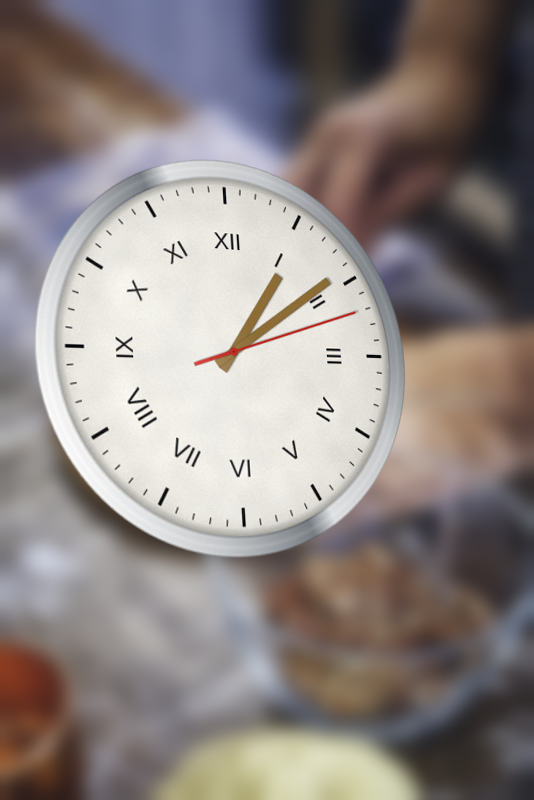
1:09:12
